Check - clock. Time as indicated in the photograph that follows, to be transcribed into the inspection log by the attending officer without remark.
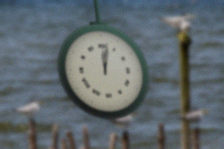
12:02
